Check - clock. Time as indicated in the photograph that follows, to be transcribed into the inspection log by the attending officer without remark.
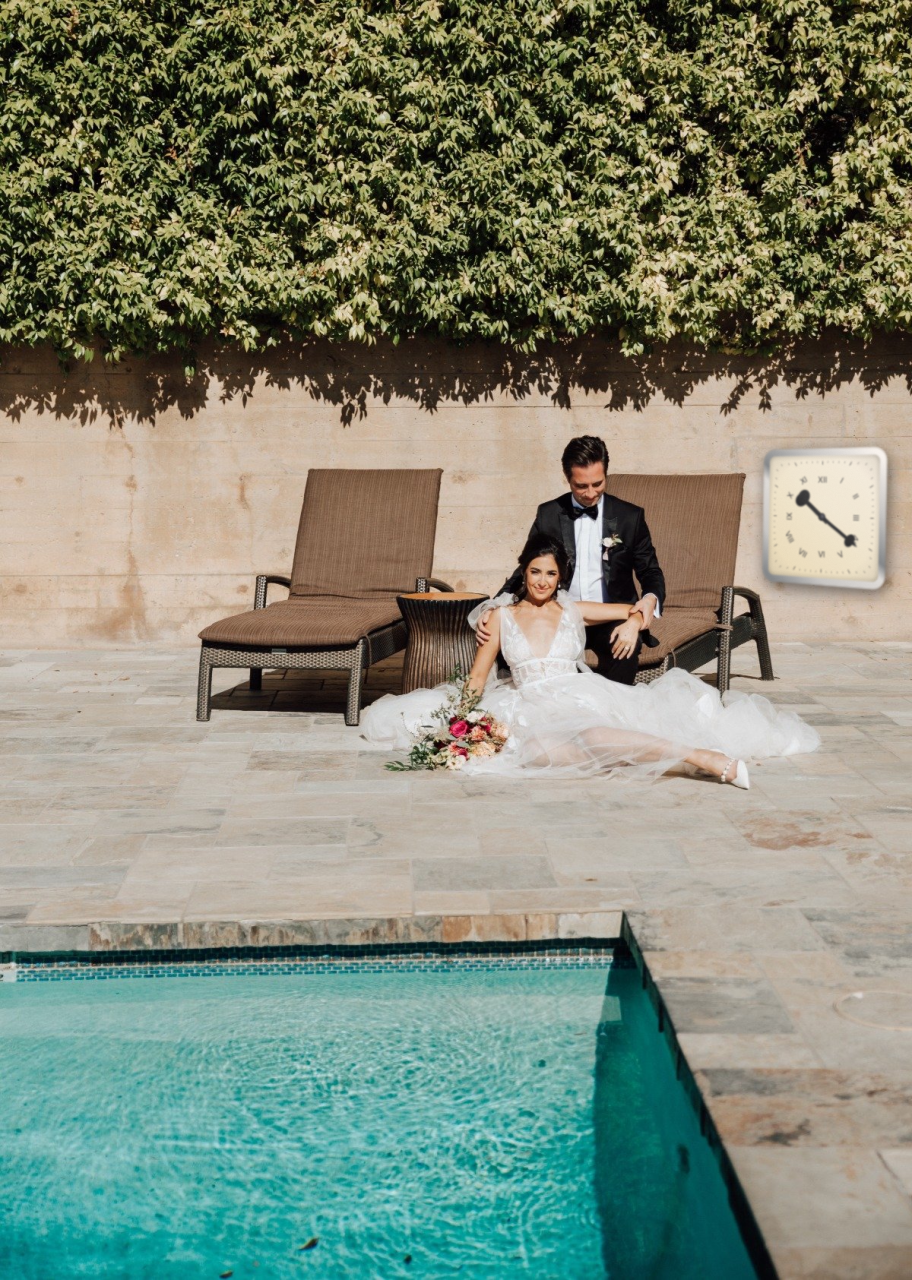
10:21
